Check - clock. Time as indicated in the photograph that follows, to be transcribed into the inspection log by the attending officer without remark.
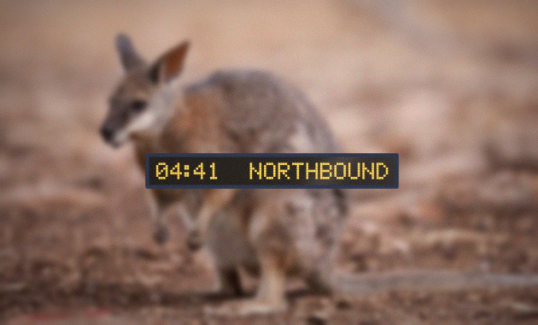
4:41
